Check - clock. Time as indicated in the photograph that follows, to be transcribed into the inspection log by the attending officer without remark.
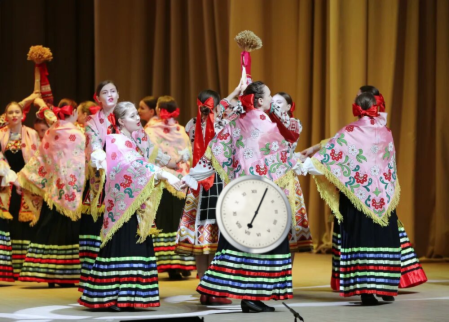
7:05
